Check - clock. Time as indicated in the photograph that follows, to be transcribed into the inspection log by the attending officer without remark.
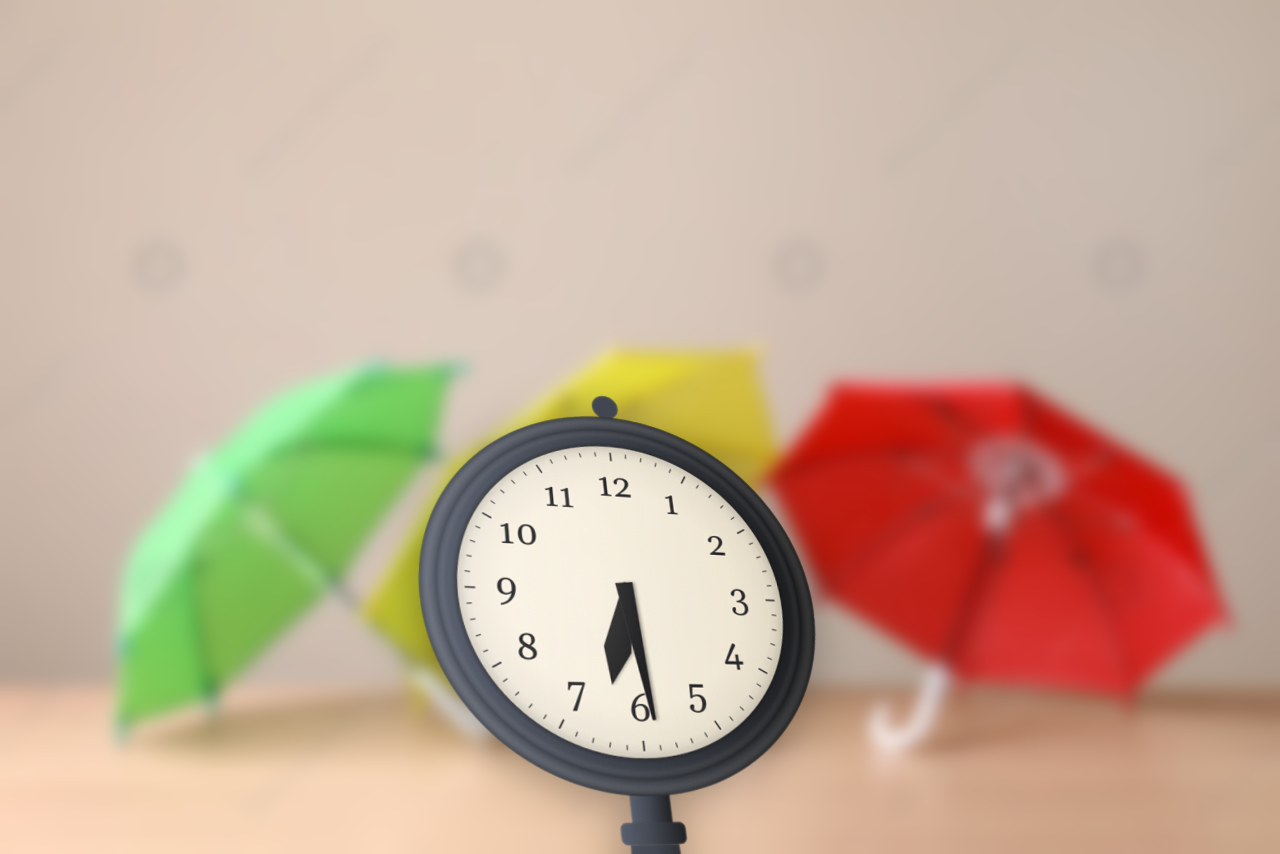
6:29
